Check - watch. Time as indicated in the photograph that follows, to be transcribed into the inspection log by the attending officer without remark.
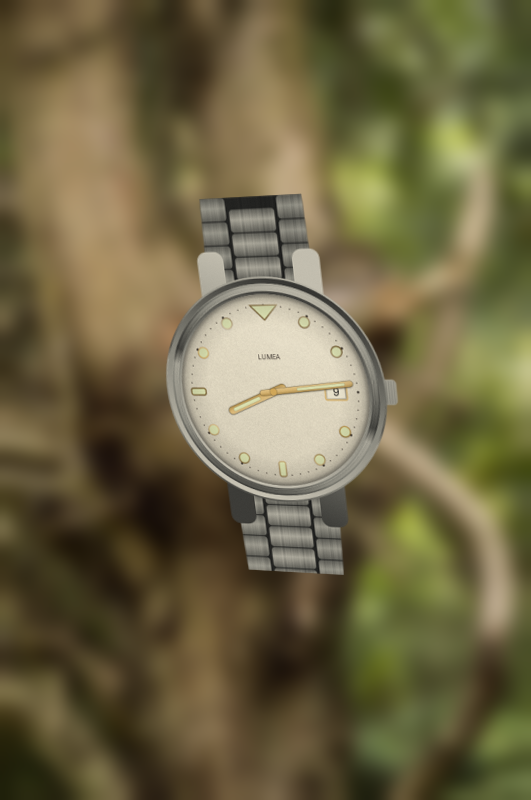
8:14
